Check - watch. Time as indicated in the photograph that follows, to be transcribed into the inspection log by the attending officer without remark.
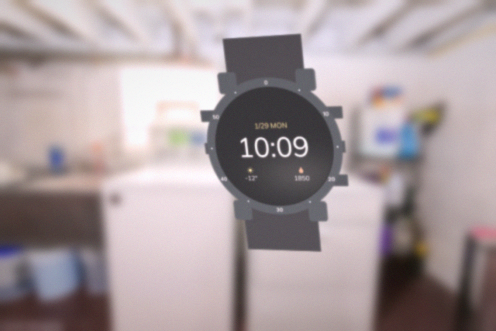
10:09
